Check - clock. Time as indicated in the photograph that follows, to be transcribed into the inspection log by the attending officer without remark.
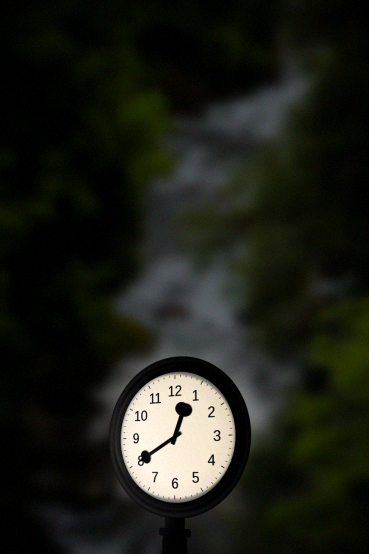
12:40
